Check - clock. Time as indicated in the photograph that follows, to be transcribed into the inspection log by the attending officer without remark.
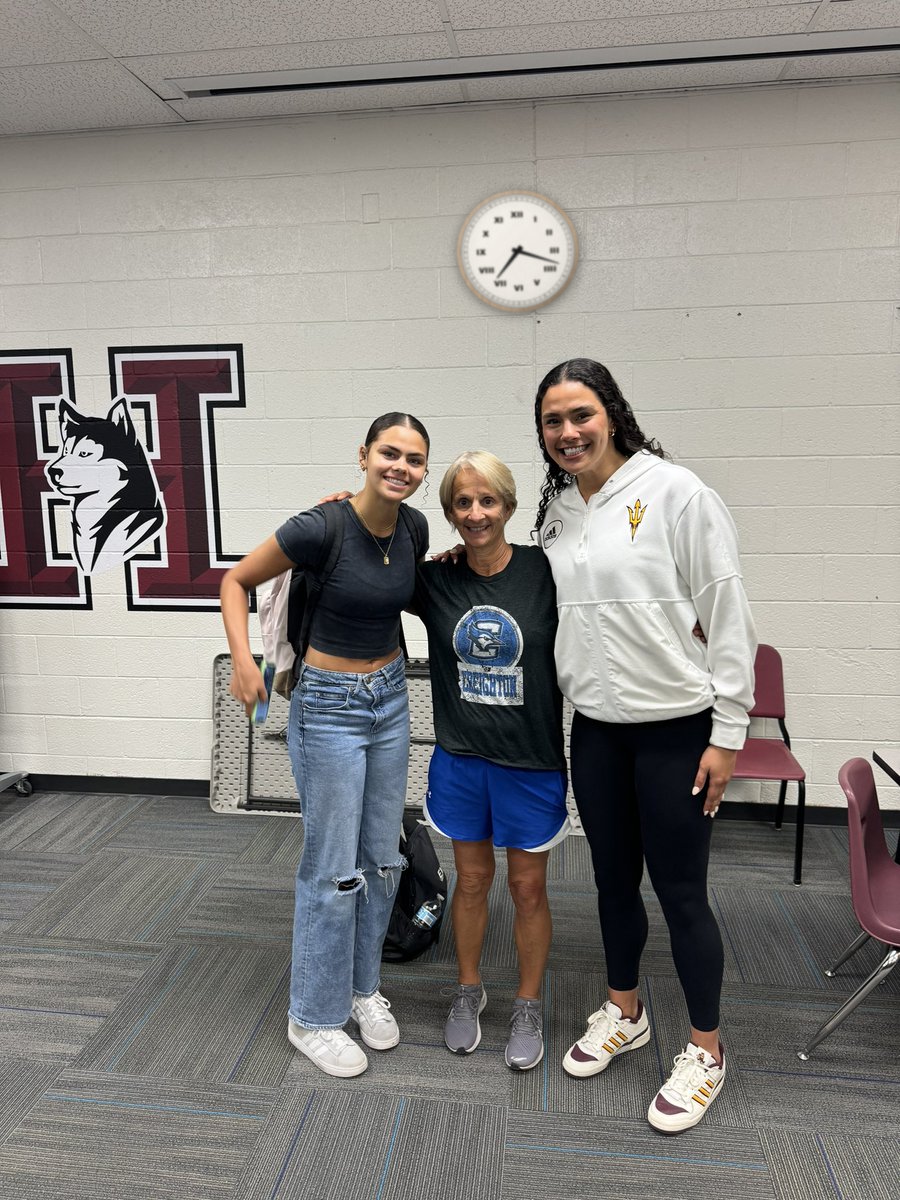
7:18
